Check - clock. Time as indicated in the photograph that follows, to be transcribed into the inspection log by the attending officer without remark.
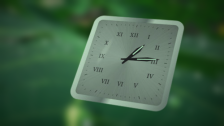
1:14
